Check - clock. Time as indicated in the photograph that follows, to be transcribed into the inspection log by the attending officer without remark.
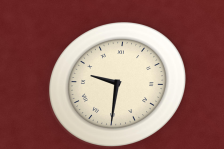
9:30
